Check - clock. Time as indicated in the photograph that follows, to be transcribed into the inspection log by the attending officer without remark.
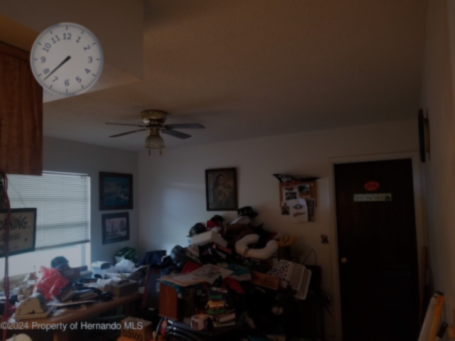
7:38
